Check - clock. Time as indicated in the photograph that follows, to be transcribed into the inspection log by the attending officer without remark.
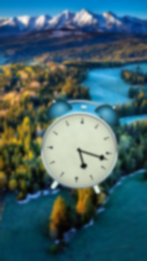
5:17
